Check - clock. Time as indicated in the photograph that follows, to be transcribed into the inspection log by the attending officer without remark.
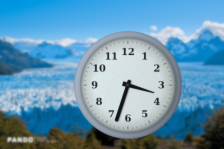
3:33
